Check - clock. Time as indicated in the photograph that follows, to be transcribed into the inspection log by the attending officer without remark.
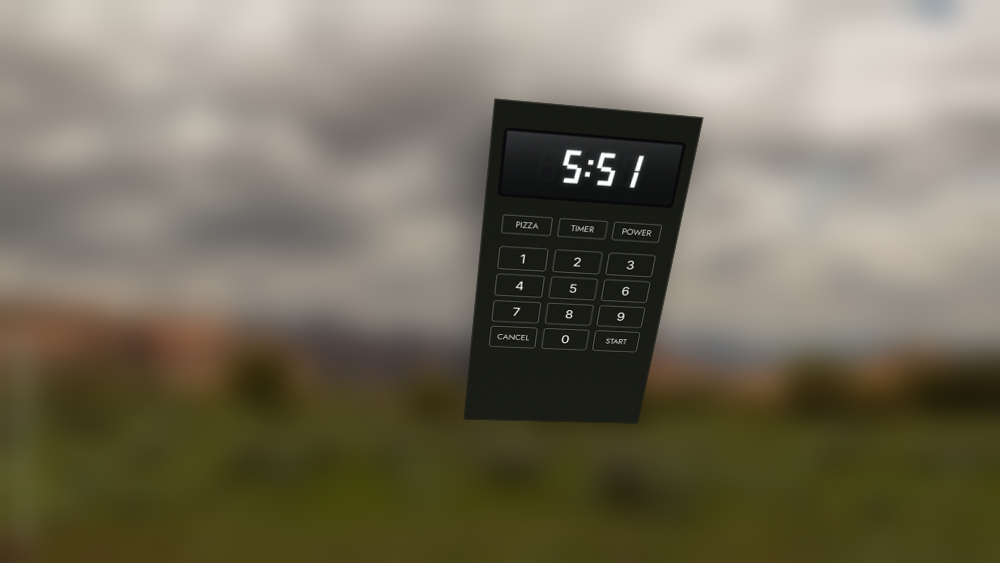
5:51
